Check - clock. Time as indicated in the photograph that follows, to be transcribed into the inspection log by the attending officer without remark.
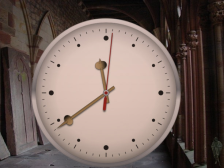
11:39:01
